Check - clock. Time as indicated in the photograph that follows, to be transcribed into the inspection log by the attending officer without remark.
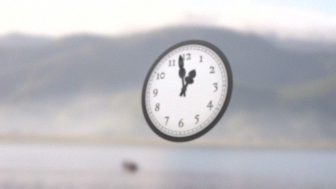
12:58
